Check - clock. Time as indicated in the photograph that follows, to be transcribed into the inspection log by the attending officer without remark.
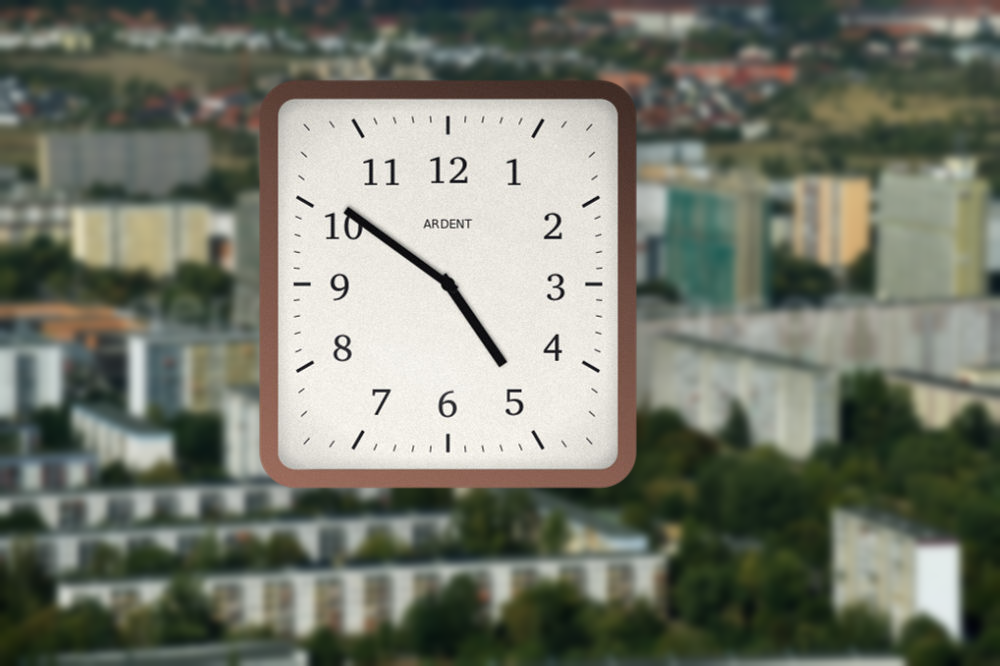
4:51
